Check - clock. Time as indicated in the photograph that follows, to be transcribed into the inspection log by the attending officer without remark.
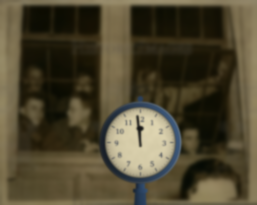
11:59
